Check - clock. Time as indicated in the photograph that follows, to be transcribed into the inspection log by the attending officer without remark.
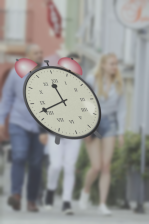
11:42
